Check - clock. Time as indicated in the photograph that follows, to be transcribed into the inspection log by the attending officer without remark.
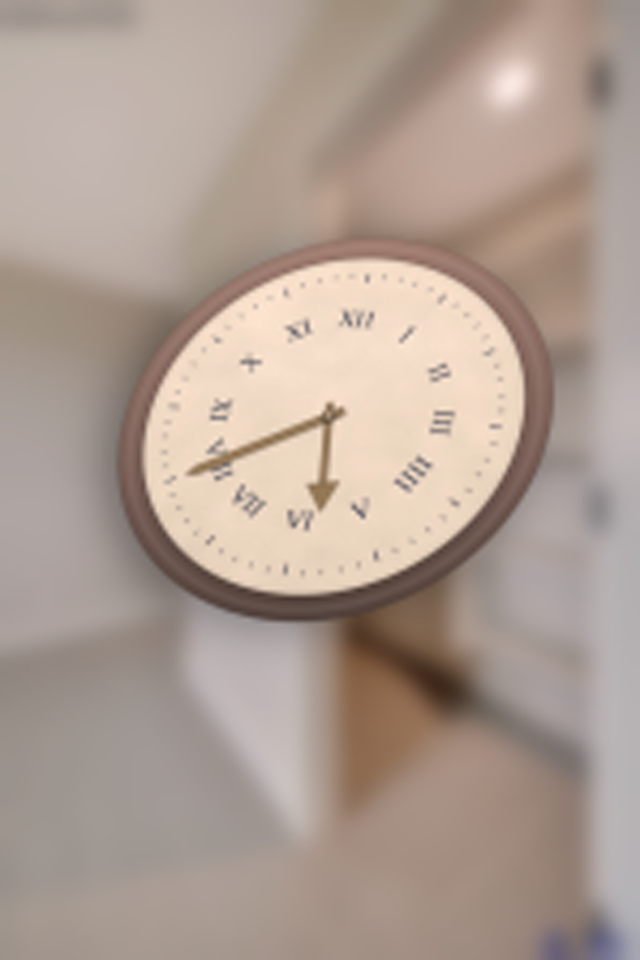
5:40
